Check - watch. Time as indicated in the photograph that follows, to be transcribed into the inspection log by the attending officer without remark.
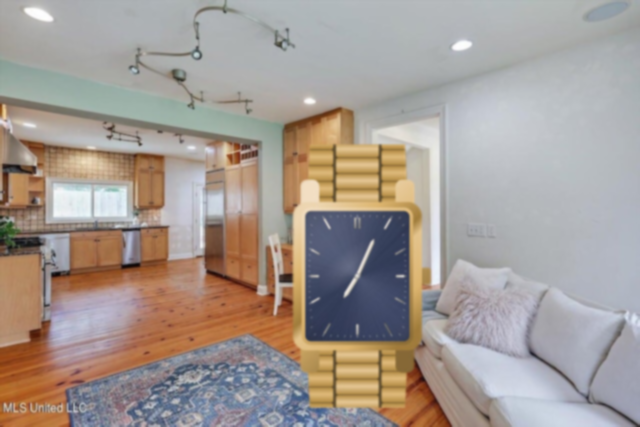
7:04
